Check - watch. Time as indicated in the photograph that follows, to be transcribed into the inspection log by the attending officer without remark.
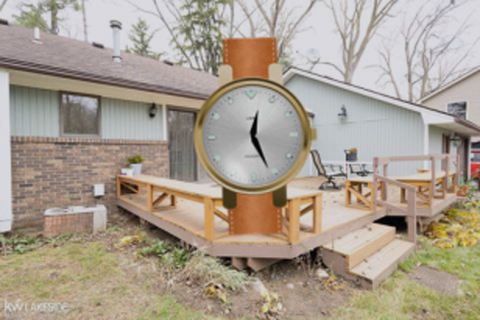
12:26
